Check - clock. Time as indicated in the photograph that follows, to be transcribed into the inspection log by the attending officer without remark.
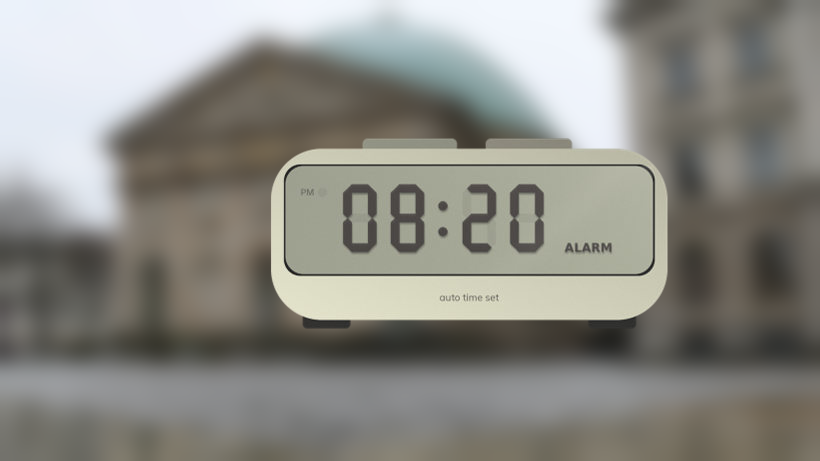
8:20
